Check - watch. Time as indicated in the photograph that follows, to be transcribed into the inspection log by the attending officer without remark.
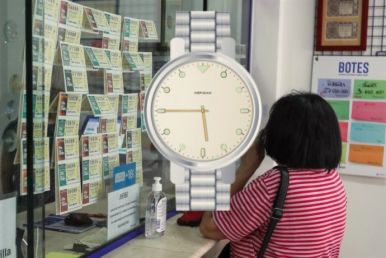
5:45
